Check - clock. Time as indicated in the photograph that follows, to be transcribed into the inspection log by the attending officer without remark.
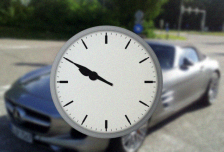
9:50
